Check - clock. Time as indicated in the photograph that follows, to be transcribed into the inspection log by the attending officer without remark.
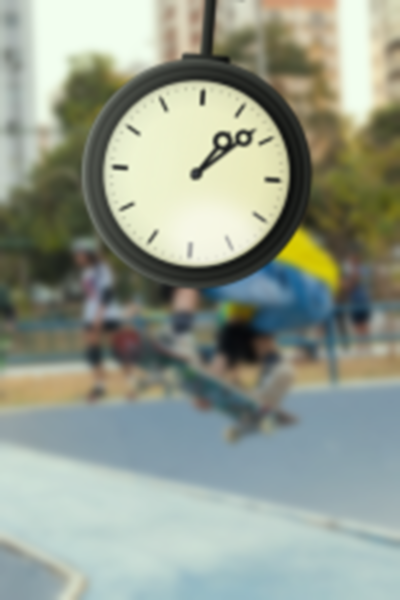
1:08
